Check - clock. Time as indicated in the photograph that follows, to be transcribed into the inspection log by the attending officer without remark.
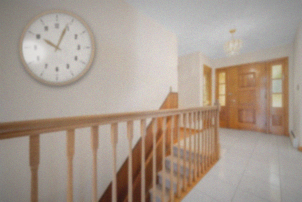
10:04
